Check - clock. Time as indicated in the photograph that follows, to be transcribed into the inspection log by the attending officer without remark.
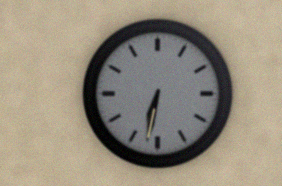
6:32
